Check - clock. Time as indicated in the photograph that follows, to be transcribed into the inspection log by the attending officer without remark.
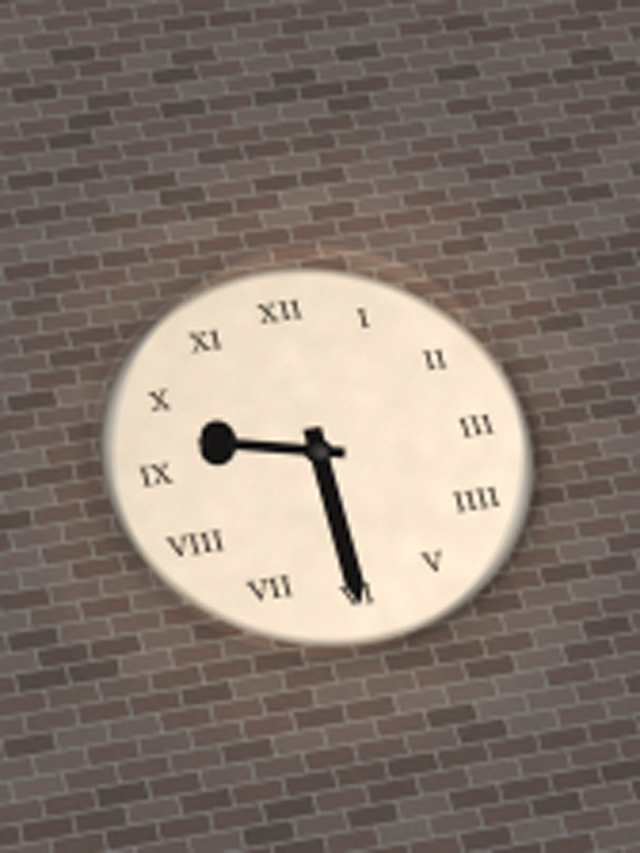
9:30
